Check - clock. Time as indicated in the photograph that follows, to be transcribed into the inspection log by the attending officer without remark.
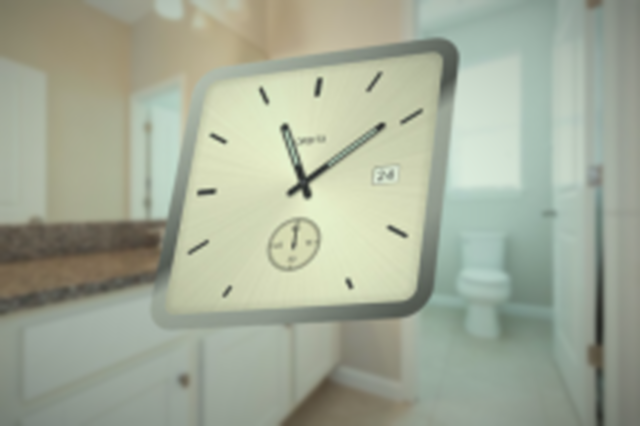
11:09
